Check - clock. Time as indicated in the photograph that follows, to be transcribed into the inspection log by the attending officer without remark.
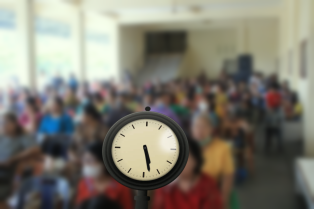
5:28
